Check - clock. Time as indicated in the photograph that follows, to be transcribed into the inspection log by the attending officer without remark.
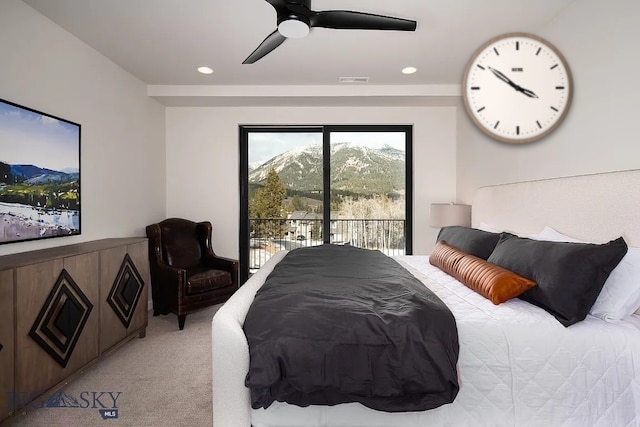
3:51
